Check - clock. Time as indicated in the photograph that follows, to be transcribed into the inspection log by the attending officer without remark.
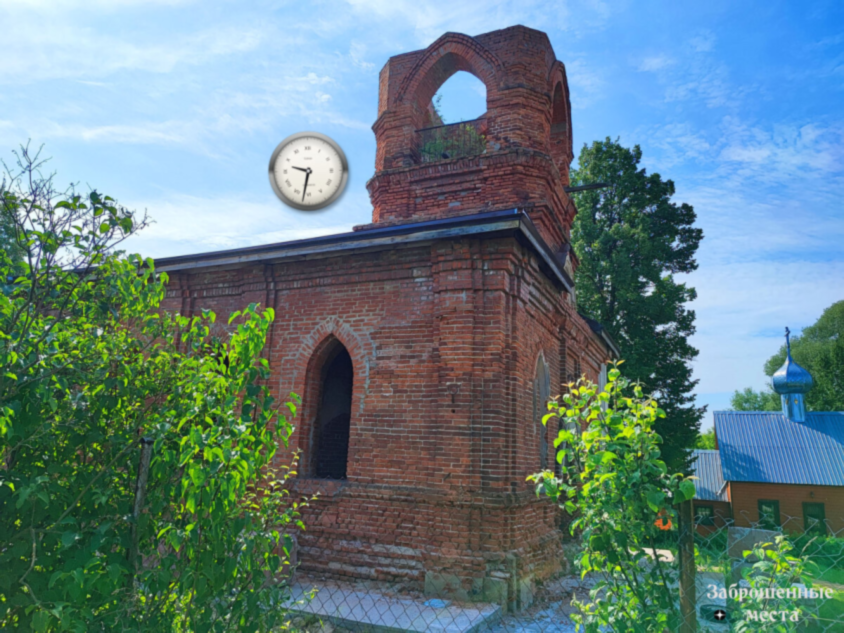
9:32
